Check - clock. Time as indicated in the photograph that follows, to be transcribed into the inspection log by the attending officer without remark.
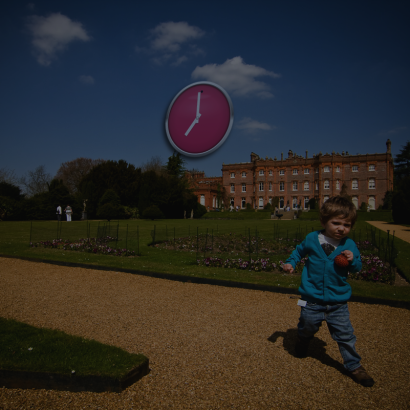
6:59
